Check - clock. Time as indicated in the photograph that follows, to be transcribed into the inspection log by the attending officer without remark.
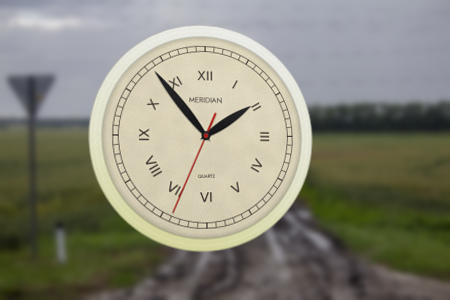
1:53:34
